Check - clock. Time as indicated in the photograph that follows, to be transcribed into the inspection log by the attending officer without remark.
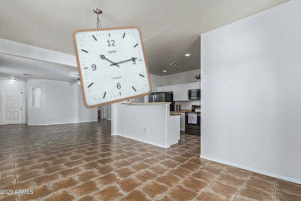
10:14
